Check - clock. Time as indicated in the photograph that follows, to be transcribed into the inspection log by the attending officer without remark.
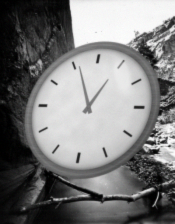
12:56
